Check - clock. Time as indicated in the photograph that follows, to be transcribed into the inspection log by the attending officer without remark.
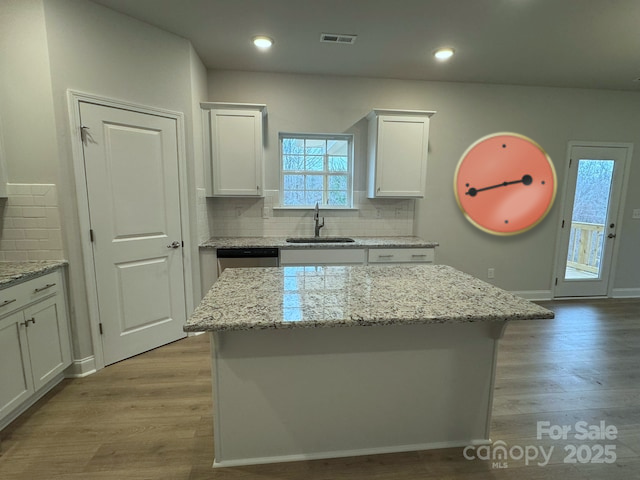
2:43
